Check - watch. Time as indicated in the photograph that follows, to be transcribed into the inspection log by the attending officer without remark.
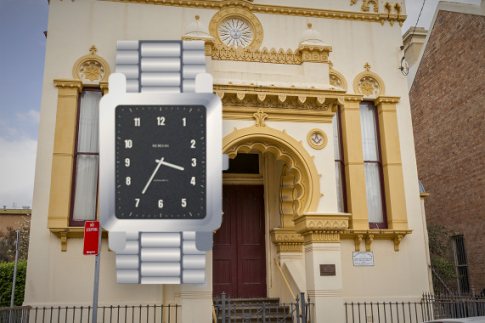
3:35
